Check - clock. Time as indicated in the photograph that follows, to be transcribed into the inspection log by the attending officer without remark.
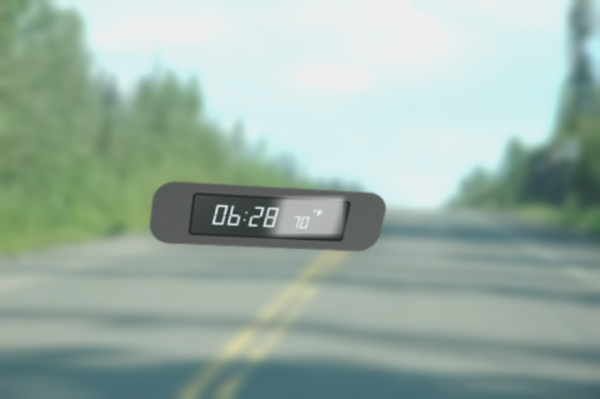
6:28
